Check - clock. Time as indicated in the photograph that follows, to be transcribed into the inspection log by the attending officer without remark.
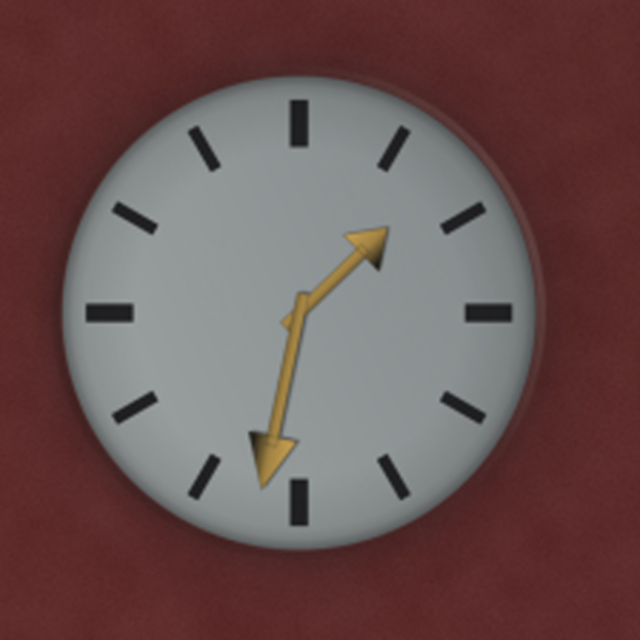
1:32
